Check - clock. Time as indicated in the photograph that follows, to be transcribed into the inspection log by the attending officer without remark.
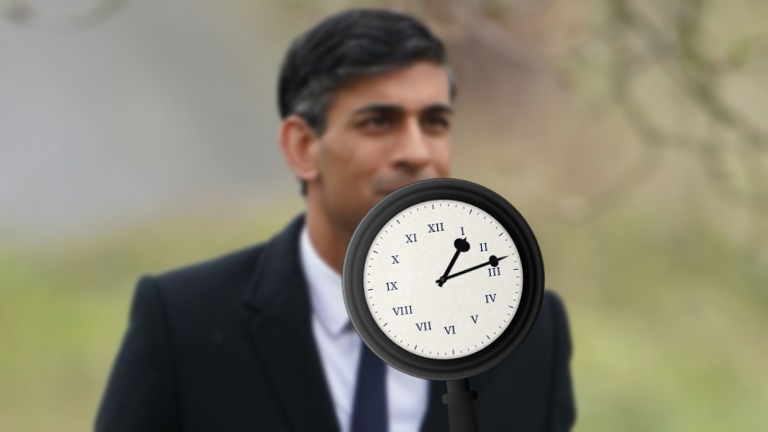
1:13
